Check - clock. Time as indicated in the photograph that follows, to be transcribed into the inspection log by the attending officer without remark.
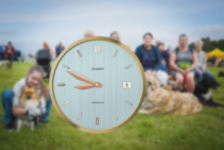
8:49
